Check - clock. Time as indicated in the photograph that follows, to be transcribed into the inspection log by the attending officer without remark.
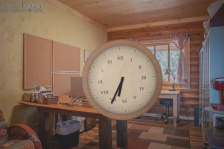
6:35
